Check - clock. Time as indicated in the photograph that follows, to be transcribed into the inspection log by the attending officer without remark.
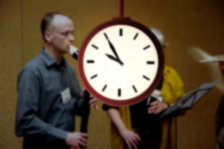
9:55
